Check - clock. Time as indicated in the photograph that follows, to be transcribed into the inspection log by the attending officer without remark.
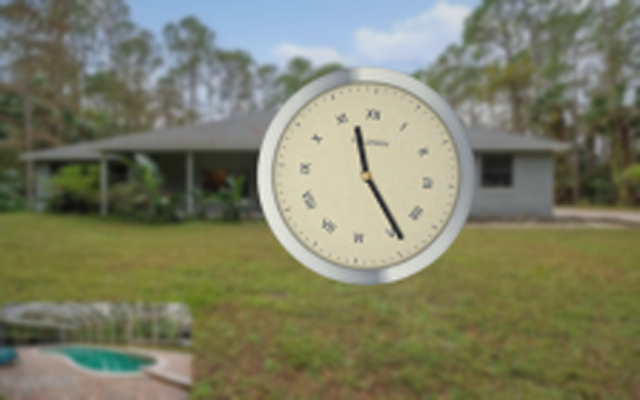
11:24
